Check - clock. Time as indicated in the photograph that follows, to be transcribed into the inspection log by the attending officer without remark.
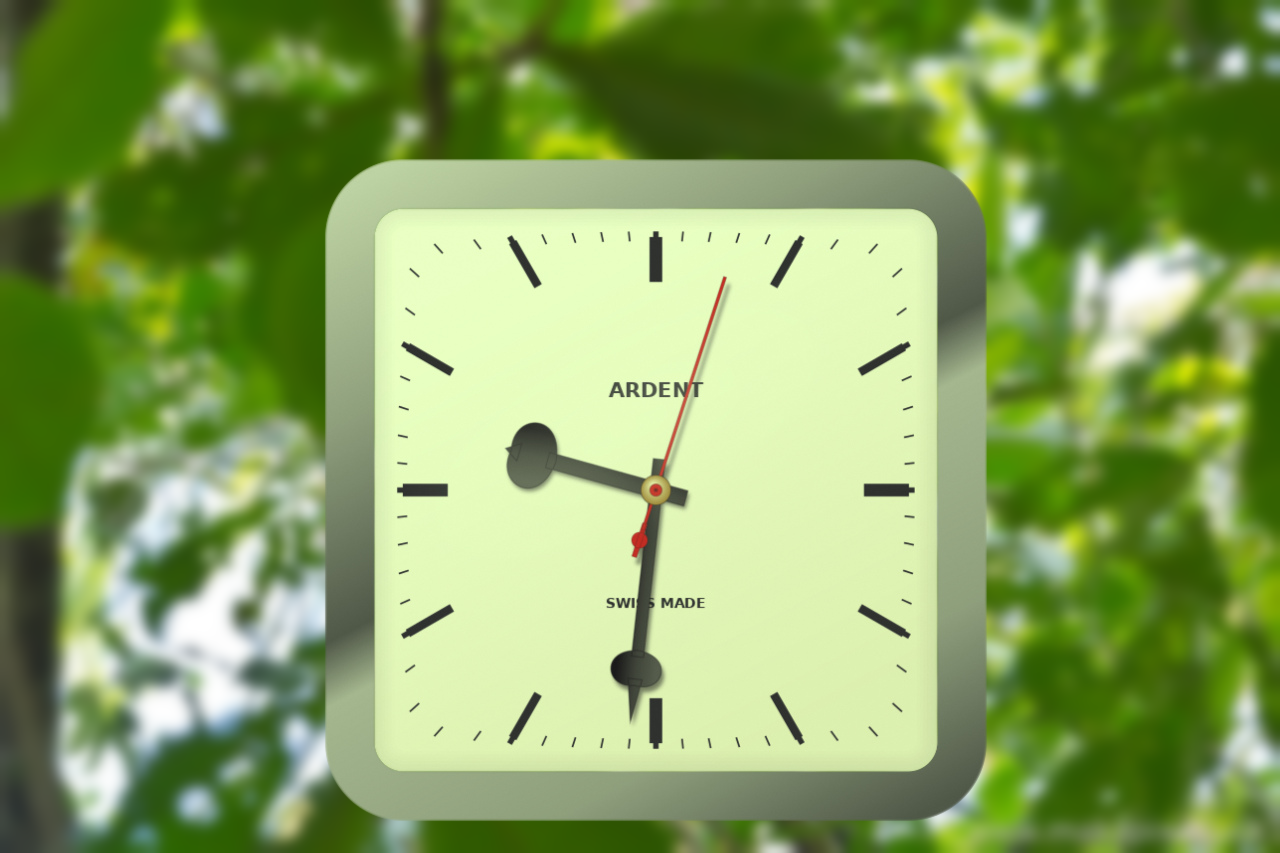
9:31:03
